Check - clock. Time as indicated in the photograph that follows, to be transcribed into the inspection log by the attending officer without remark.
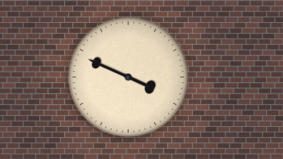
3:49
